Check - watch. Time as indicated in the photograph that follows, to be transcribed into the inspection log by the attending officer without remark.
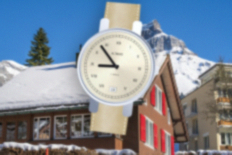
8:53
